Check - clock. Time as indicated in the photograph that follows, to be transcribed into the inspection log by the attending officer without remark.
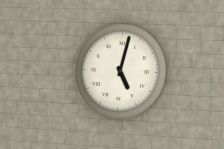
5:02
